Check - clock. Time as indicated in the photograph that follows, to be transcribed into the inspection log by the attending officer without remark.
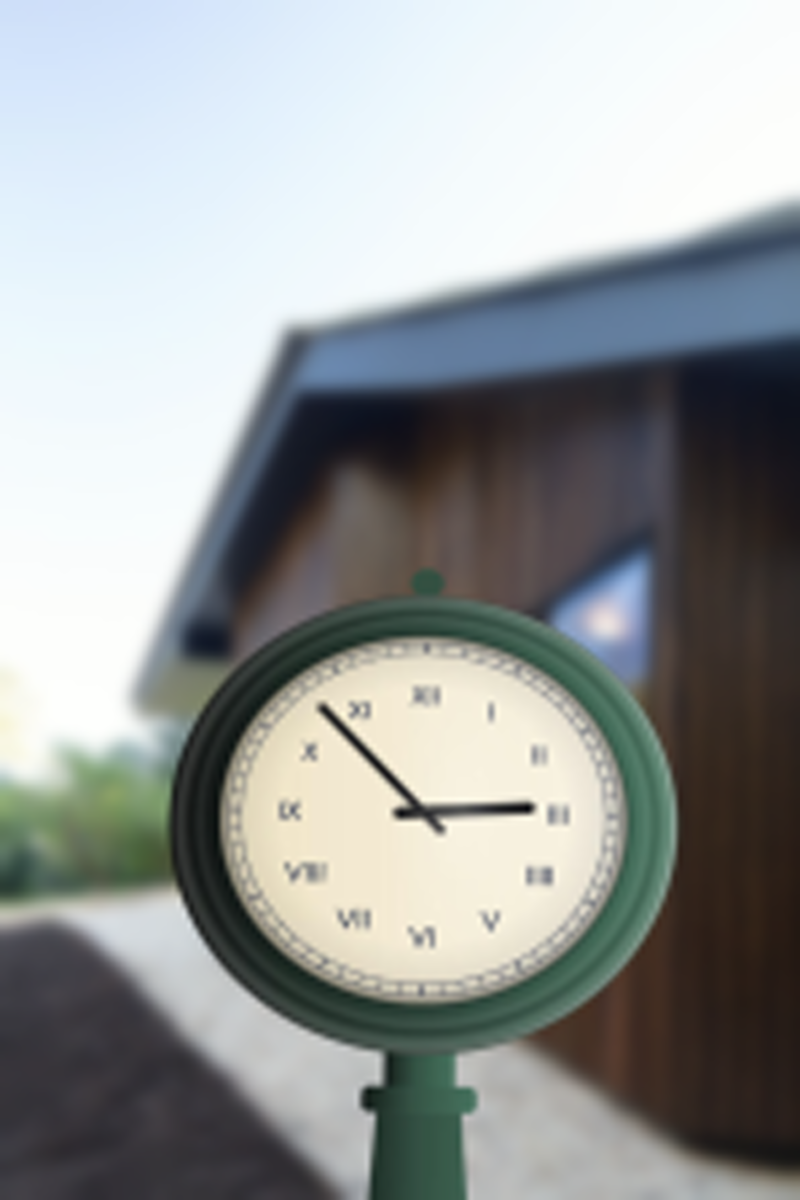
2:53
